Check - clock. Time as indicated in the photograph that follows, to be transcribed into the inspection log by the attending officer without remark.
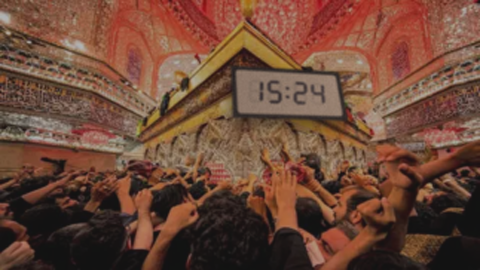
15:24
